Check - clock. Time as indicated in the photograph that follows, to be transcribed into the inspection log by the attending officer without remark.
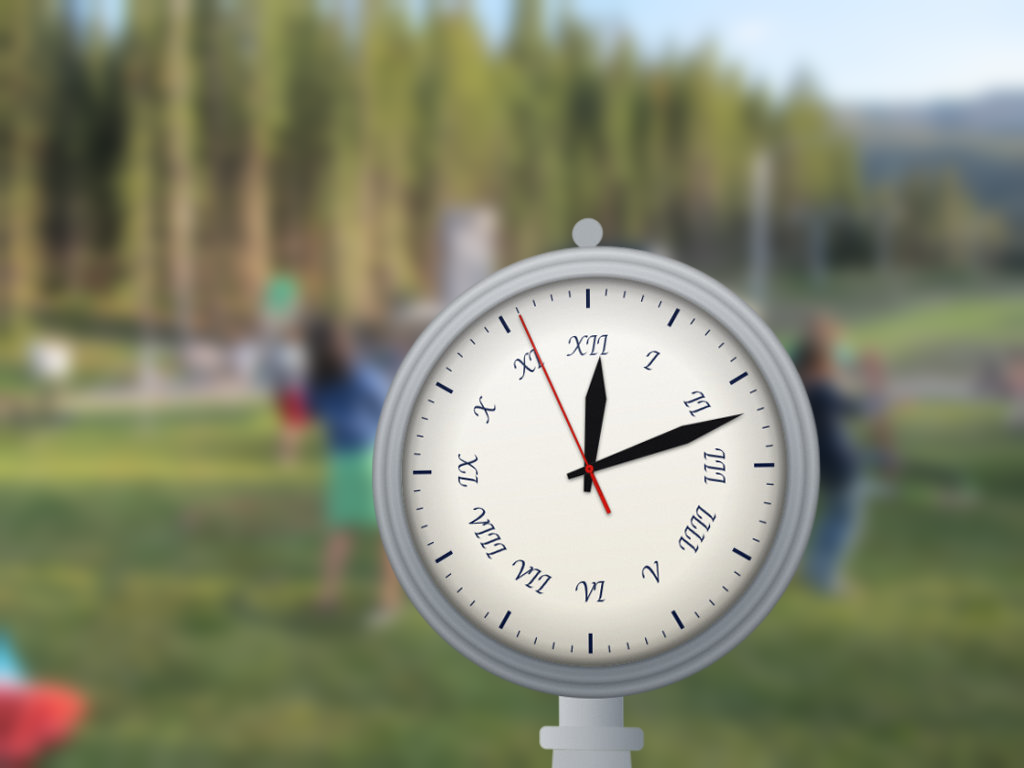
12:11:56
